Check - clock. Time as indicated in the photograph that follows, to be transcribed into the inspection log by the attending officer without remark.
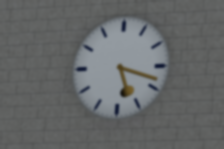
5:18
